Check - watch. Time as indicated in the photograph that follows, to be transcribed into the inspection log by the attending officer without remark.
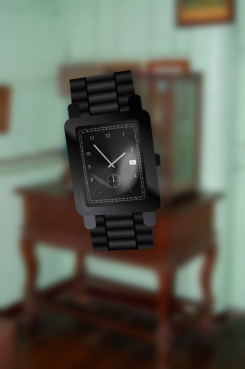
1:54
